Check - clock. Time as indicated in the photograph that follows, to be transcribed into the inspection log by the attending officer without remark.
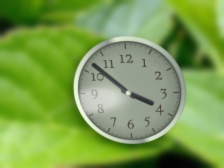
3:52
